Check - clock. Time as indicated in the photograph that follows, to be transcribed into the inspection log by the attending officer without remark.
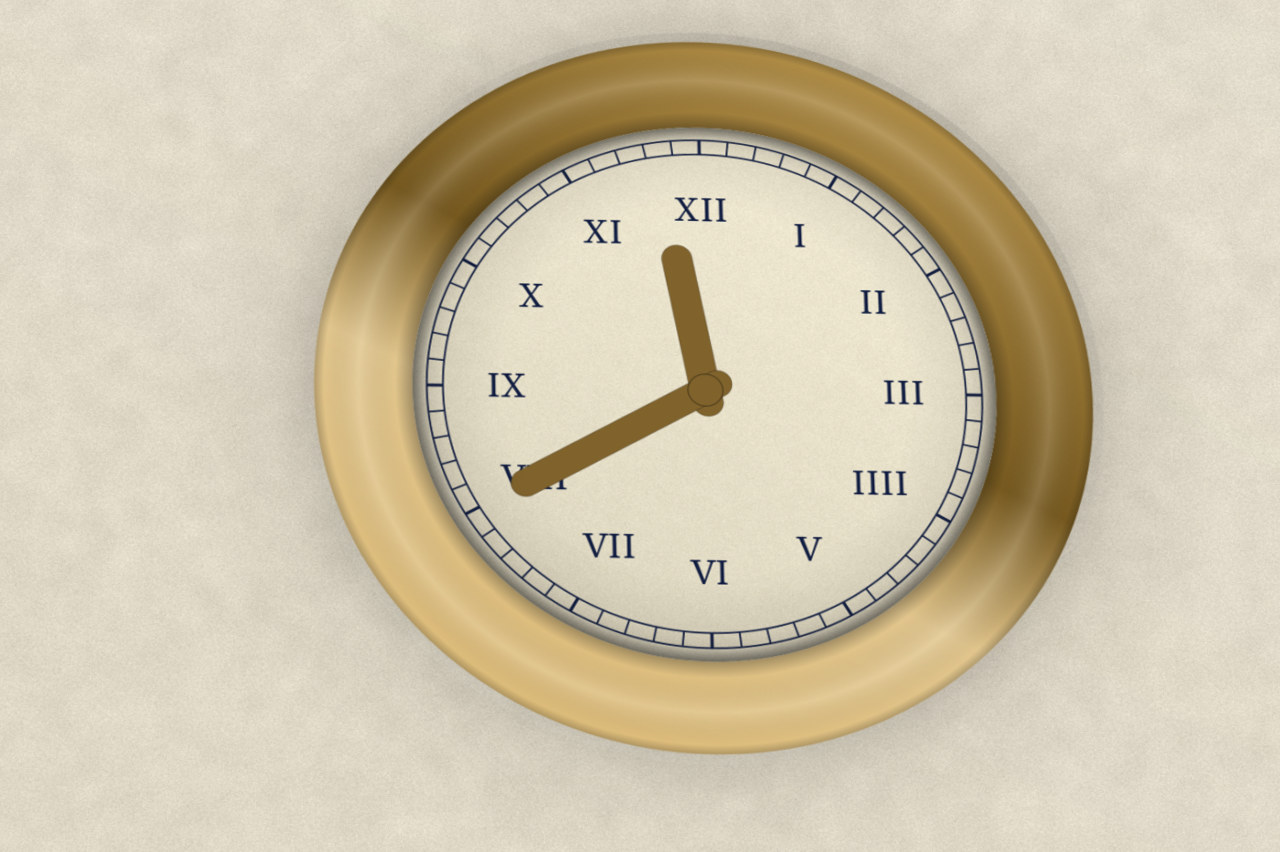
11:40
